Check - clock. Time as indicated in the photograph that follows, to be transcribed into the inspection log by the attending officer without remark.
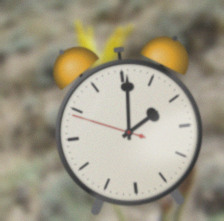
2:00:49
